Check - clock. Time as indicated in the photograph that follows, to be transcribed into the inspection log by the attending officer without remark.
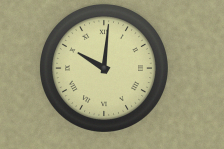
10:01
